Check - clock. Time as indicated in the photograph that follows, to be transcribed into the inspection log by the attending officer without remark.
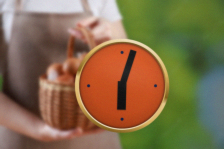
6:03
